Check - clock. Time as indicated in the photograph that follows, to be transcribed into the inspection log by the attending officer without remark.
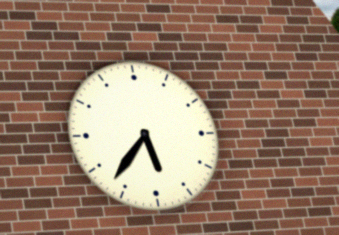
5:37
